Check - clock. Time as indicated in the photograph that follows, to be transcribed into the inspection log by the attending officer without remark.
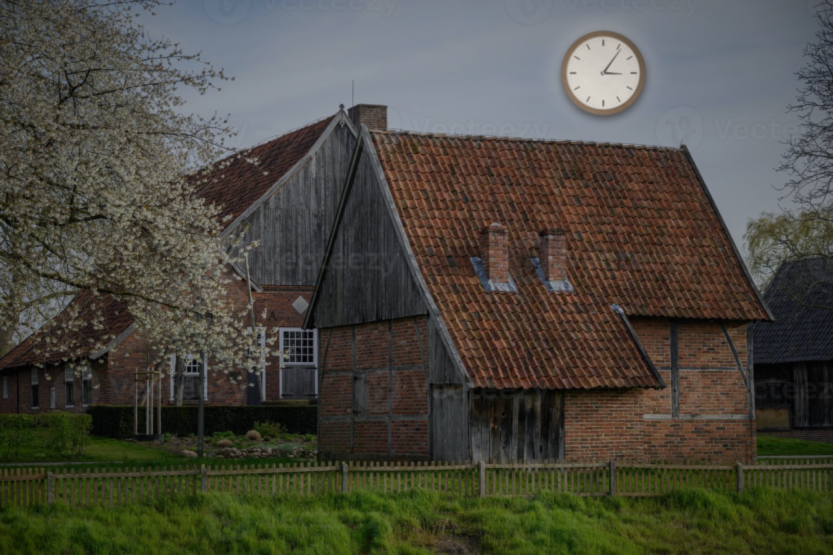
3:06
